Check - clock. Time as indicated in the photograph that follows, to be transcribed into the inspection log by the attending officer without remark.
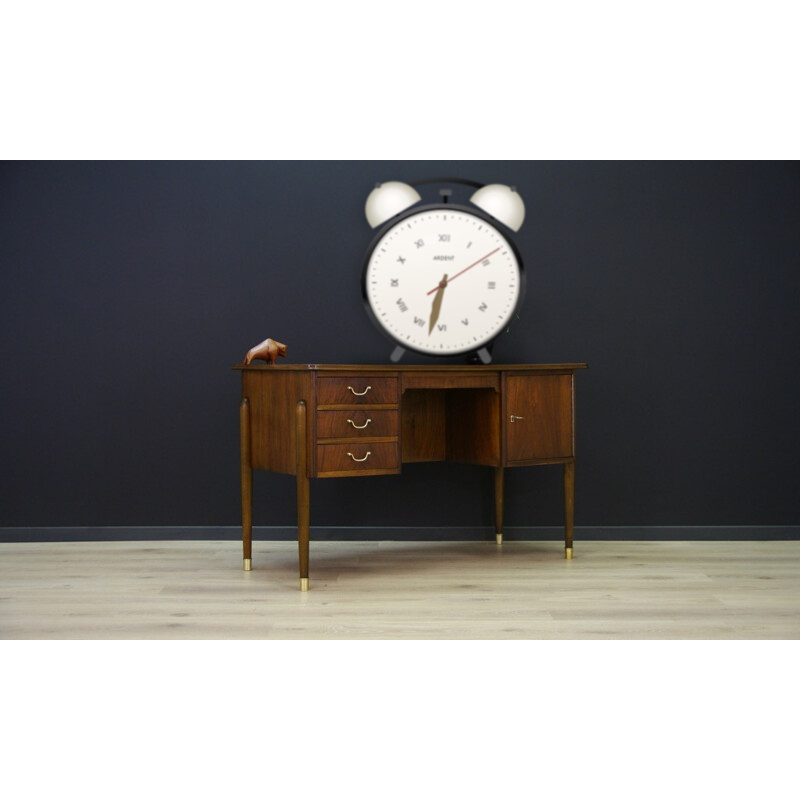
6:32:09
